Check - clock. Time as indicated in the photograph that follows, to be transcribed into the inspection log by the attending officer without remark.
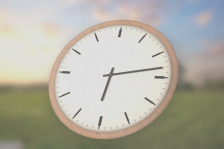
6:13
